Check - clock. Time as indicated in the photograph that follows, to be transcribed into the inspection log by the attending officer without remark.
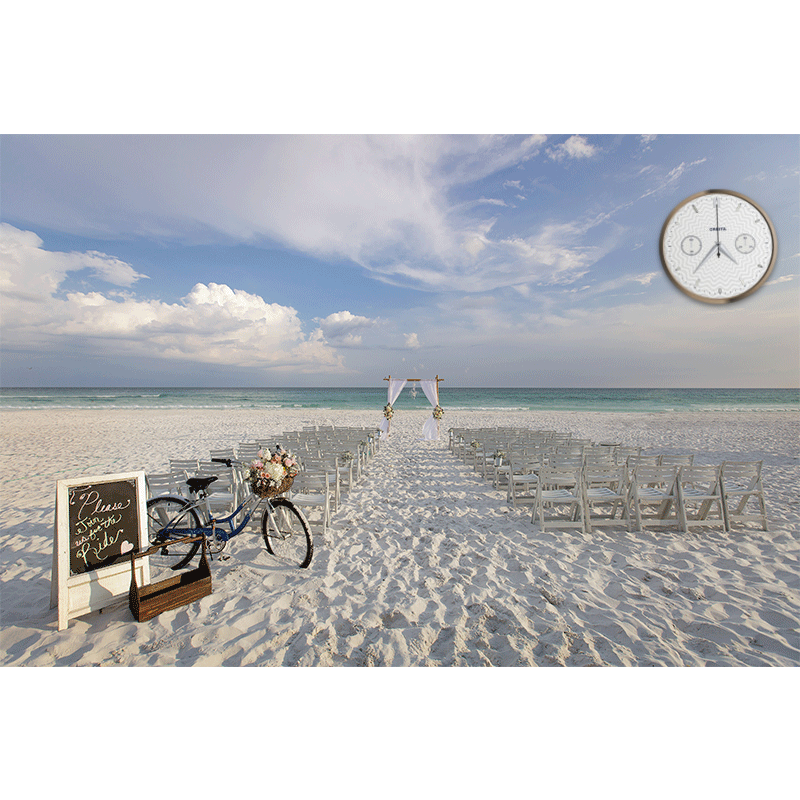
4:37
